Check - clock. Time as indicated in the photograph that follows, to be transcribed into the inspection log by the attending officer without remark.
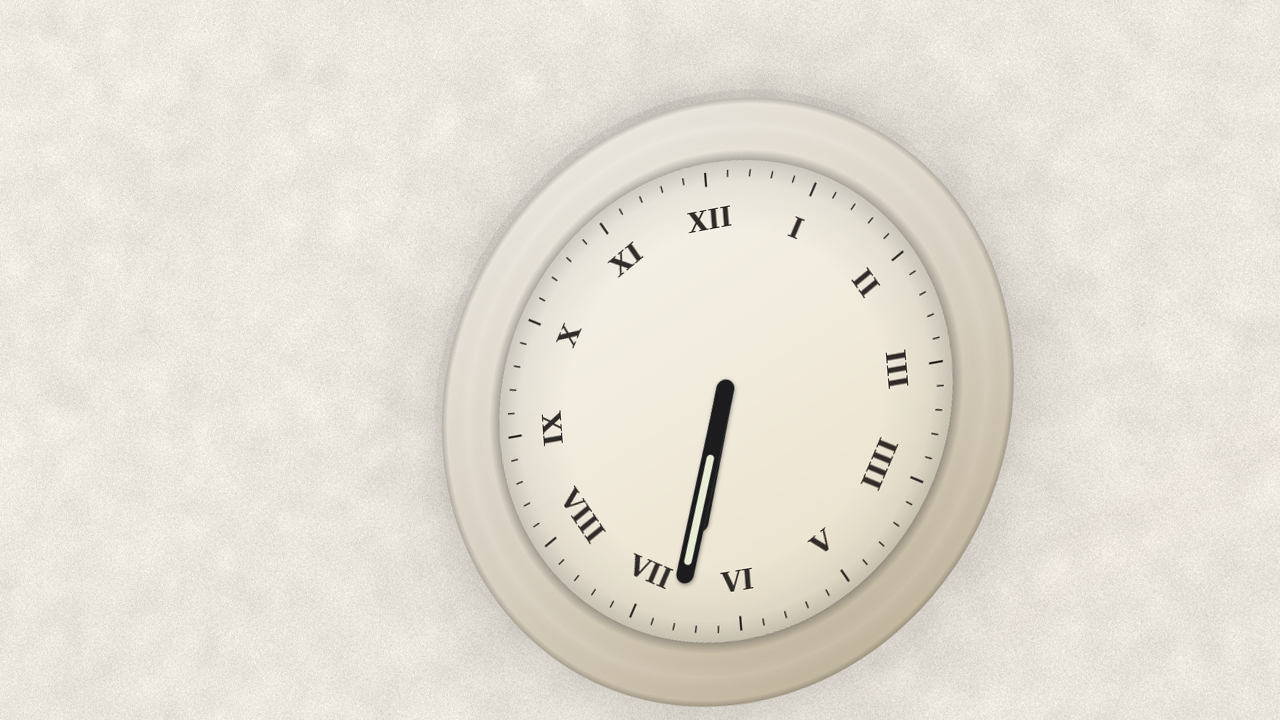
6:33
